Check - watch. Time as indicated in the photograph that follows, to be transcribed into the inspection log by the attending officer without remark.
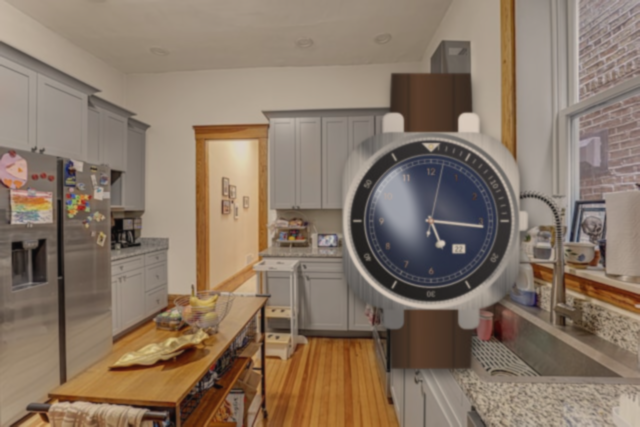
5:16:02
